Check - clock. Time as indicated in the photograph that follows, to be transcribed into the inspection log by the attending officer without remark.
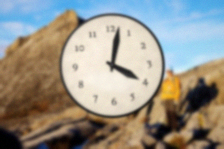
4:02
